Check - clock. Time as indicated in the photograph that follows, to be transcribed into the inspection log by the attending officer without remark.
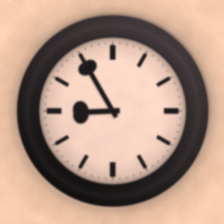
8:55
